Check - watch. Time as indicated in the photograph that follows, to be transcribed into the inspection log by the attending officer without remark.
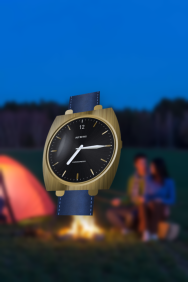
7:15
